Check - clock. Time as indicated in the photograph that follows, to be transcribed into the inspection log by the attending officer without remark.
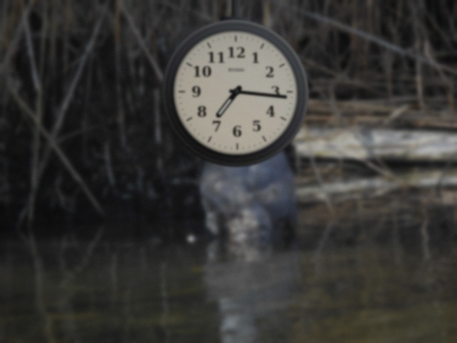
7:16
